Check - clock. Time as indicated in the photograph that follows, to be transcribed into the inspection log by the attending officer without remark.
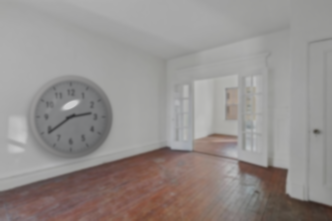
2:39
